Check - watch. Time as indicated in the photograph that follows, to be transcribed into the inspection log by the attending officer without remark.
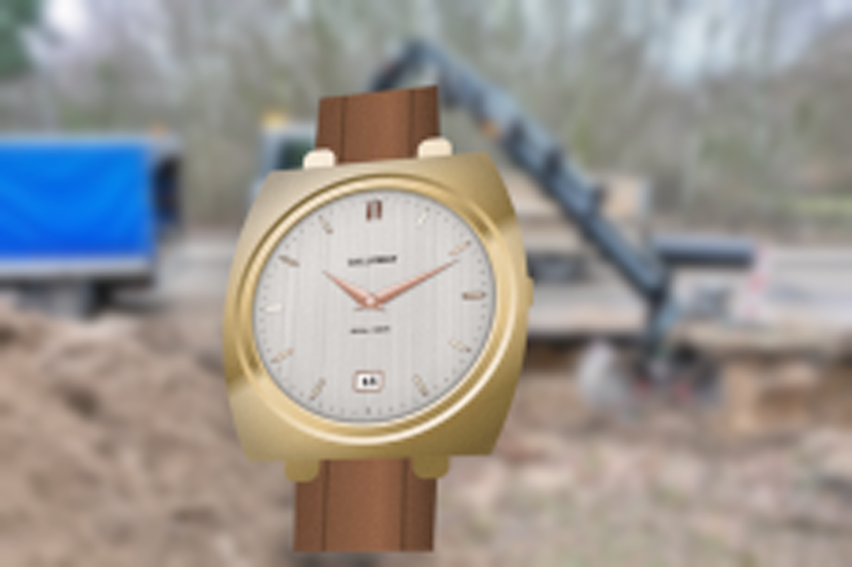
10:11
